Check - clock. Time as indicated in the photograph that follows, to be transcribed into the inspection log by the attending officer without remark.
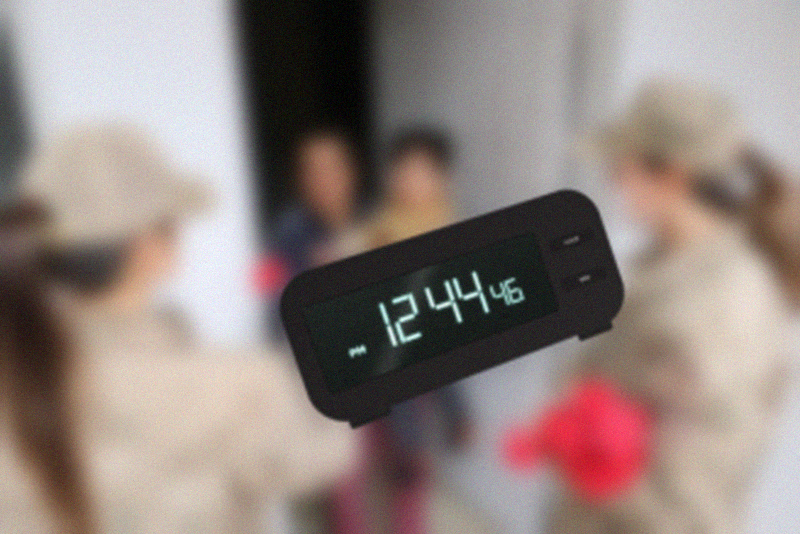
12:44:46
